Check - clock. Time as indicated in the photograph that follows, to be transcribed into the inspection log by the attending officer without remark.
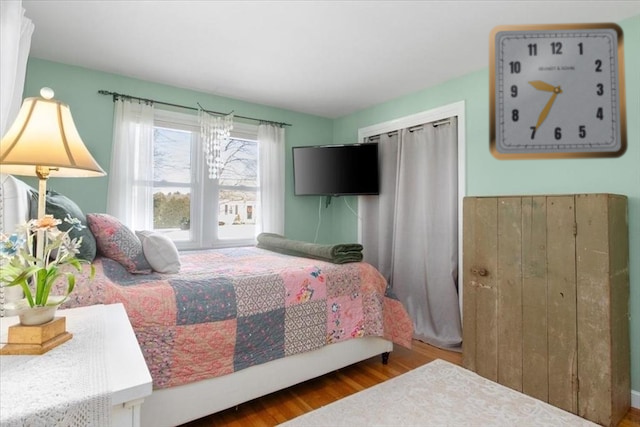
9:35
